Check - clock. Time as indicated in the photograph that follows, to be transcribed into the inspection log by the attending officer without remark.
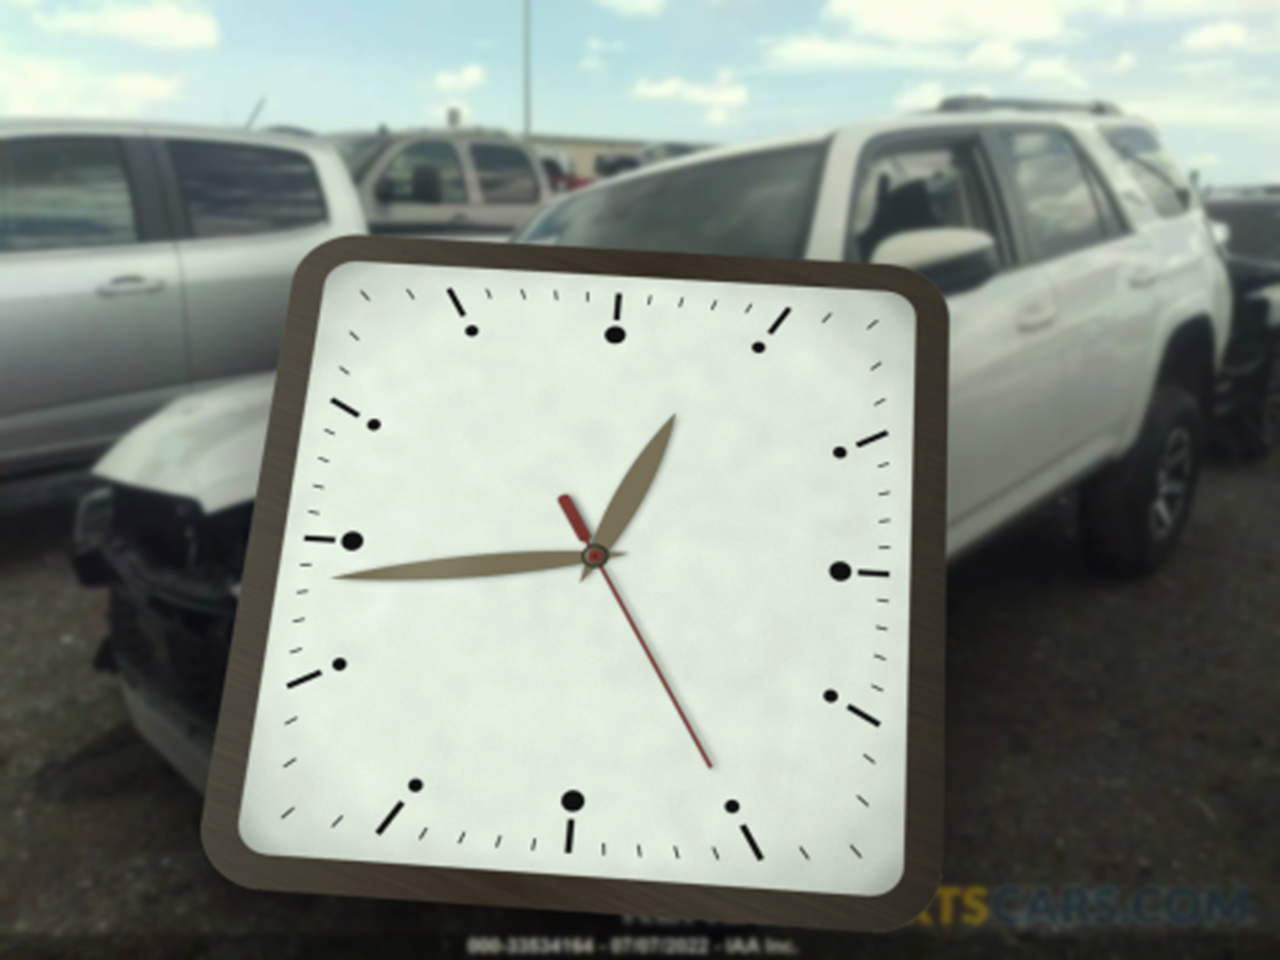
12:43:25
